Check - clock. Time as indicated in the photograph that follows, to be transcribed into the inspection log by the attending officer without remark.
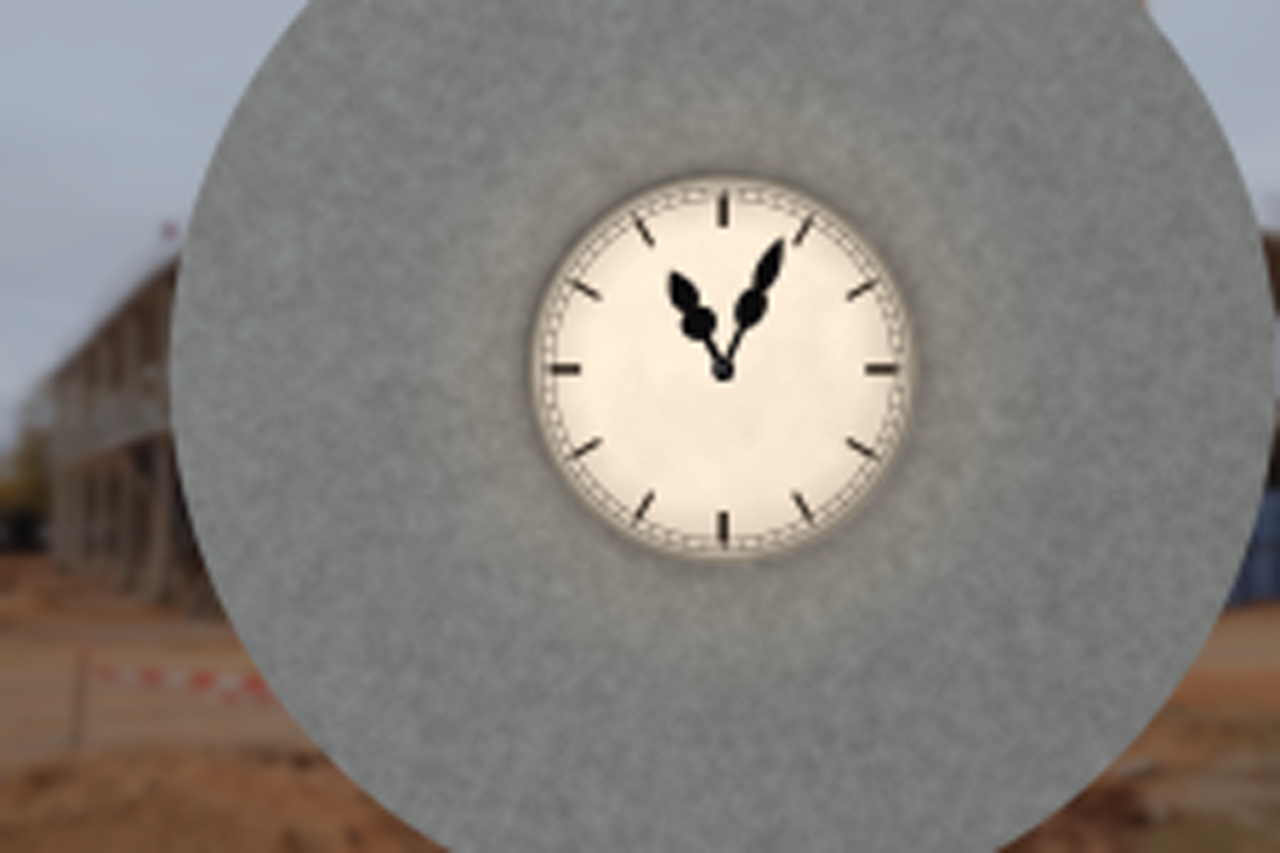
11:04
